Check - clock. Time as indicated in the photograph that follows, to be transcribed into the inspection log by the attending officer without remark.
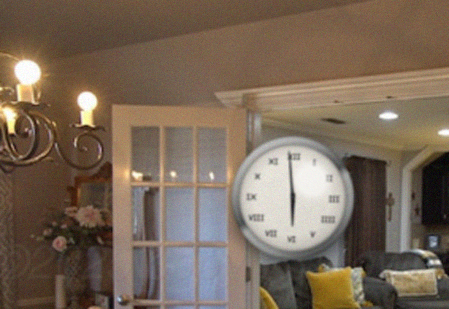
5:59
